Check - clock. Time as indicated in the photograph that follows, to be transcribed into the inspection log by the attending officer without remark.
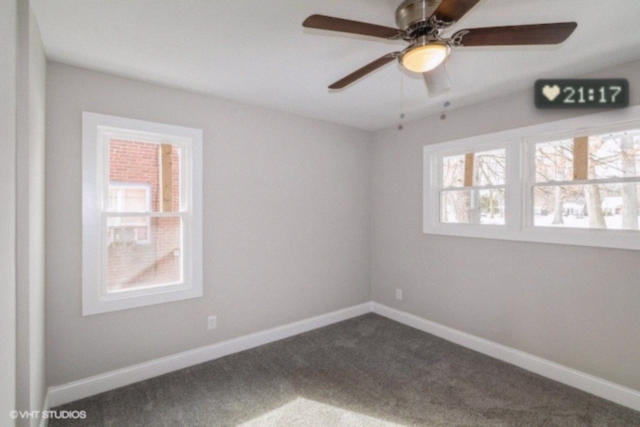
21:17
